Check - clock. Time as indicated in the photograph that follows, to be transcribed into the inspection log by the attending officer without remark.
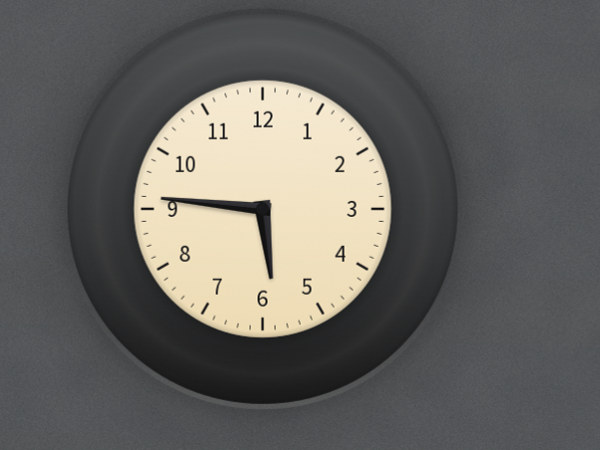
5:46
